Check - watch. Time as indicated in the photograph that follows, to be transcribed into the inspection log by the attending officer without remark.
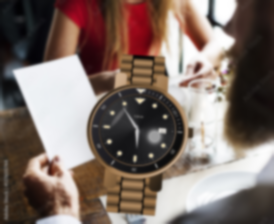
5:54
